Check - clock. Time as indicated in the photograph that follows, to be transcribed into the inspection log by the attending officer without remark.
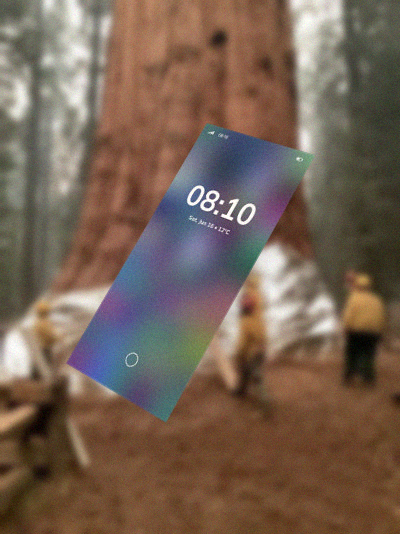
8:10
